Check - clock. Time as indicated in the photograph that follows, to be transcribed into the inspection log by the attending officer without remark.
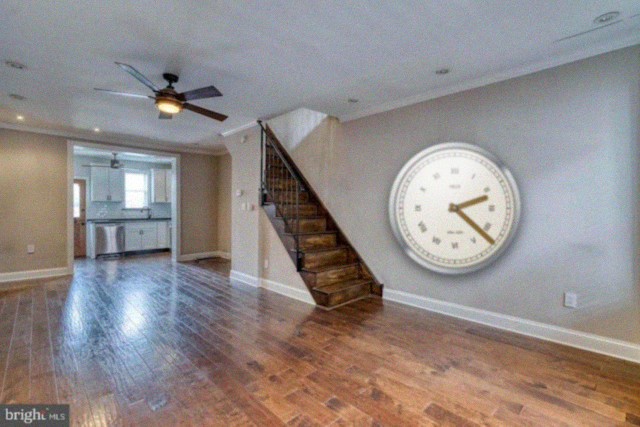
2:22
